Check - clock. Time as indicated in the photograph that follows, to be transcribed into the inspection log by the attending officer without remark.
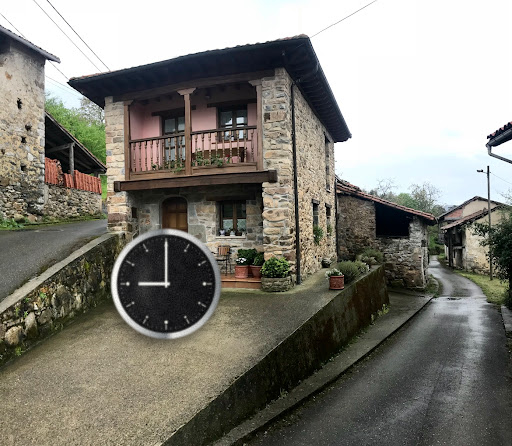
9:00
